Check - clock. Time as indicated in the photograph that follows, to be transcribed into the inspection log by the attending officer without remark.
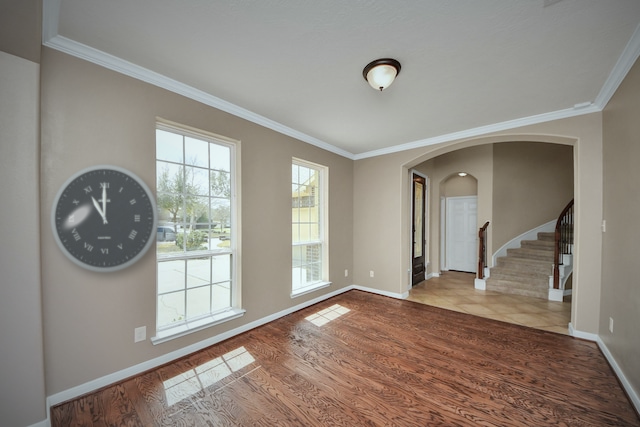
11:00
